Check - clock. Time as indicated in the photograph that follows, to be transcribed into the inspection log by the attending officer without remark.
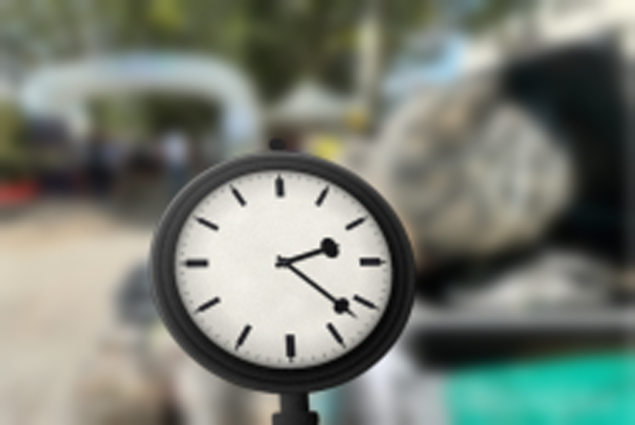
2:22
